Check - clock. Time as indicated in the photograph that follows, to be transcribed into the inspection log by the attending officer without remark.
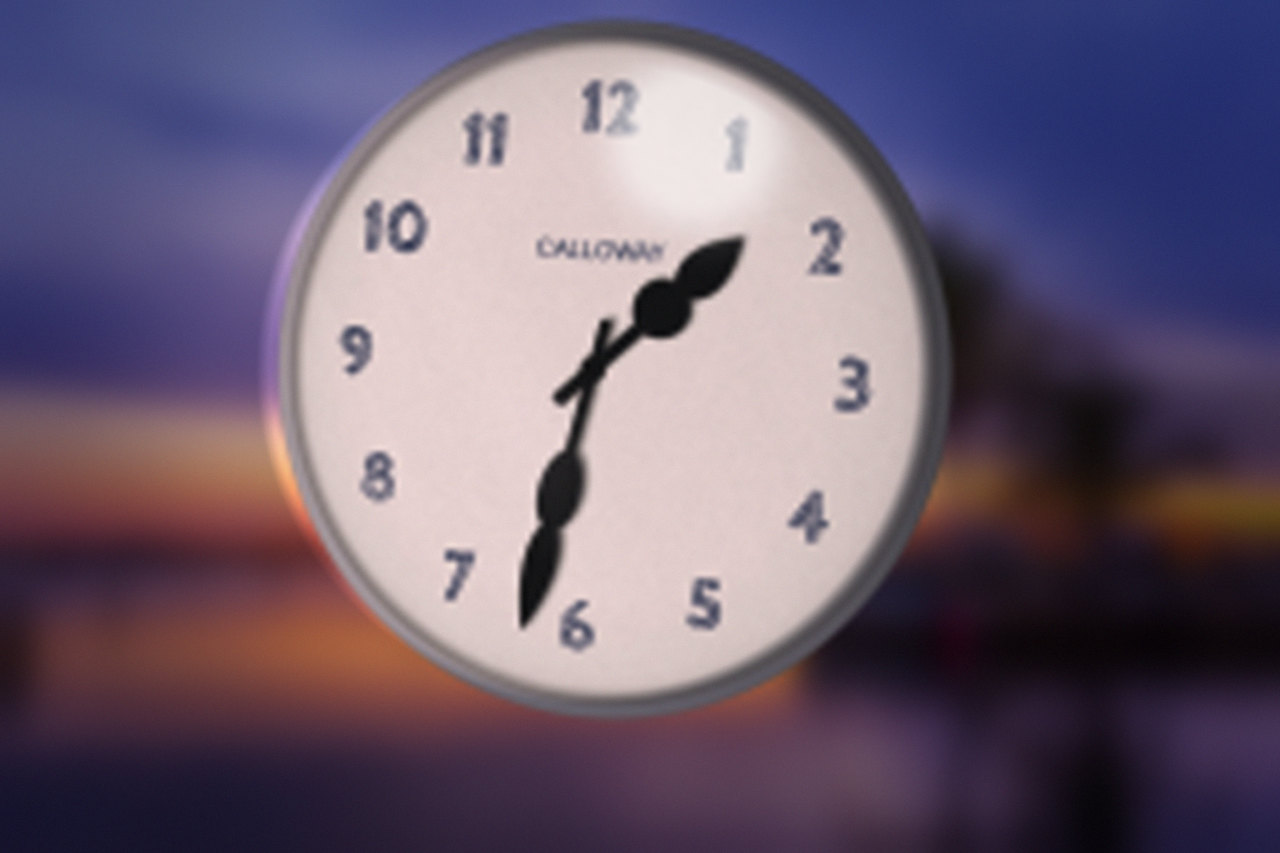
1:32
